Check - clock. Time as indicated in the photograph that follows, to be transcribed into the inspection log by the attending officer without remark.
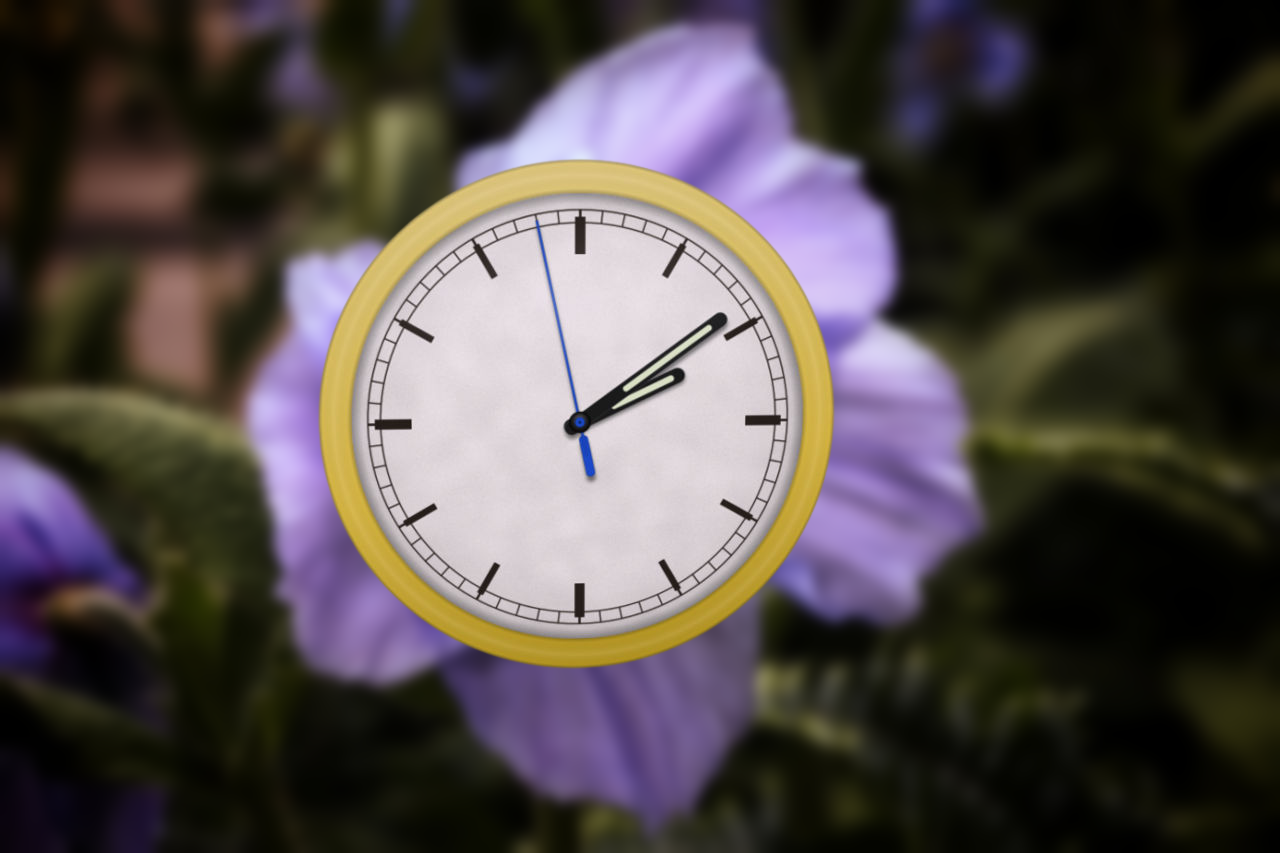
2:08:58
